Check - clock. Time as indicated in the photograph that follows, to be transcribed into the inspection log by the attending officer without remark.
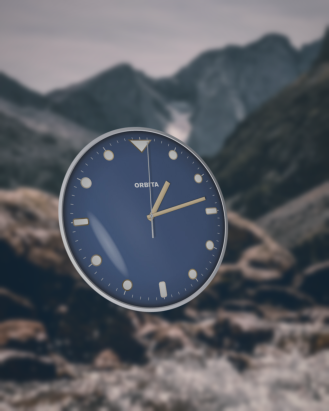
1:13:01
